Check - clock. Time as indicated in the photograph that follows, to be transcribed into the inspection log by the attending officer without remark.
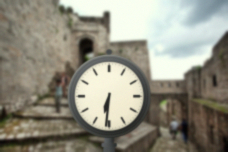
6:31
